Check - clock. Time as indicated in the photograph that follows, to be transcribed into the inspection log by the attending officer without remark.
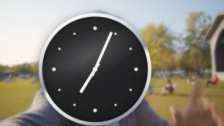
7:04
